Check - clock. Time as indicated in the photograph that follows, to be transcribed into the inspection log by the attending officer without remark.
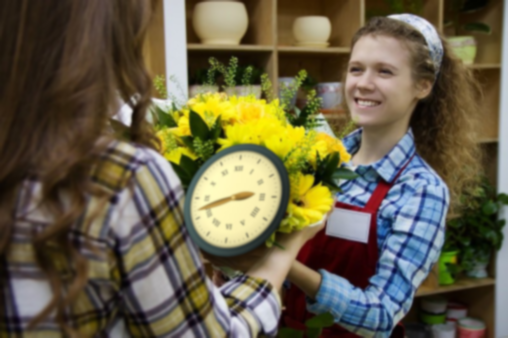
2:42
